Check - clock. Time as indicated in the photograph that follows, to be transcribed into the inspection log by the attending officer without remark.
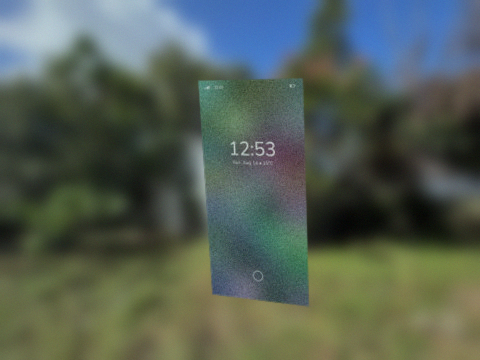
12:53
